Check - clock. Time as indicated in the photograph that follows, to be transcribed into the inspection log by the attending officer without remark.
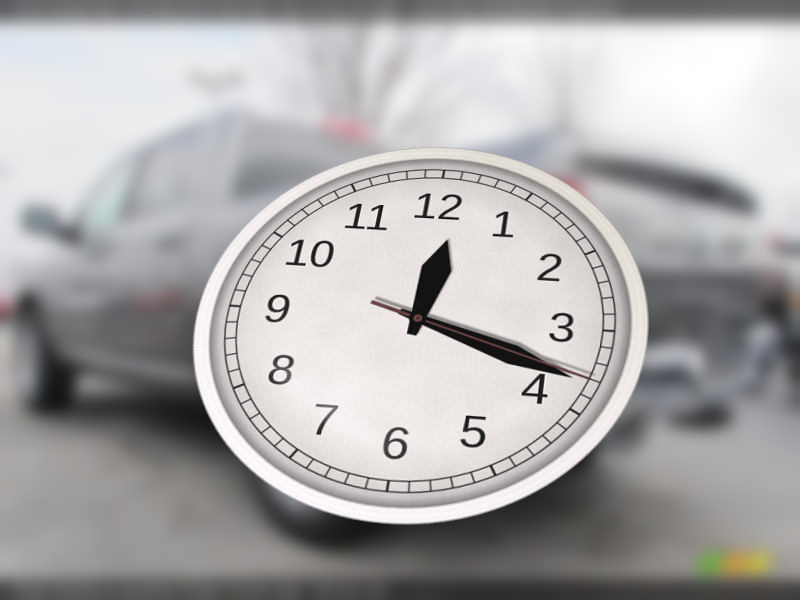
12:18:18
